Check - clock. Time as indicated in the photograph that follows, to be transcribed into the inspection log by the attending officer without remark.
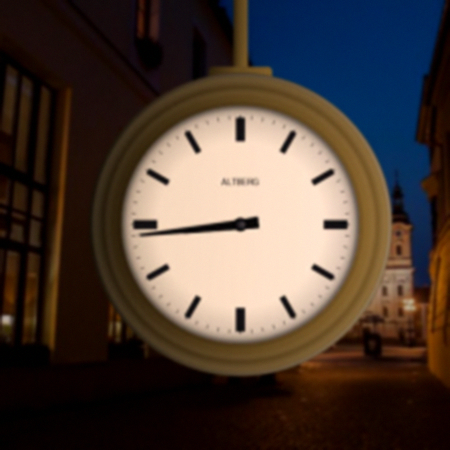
8:44
